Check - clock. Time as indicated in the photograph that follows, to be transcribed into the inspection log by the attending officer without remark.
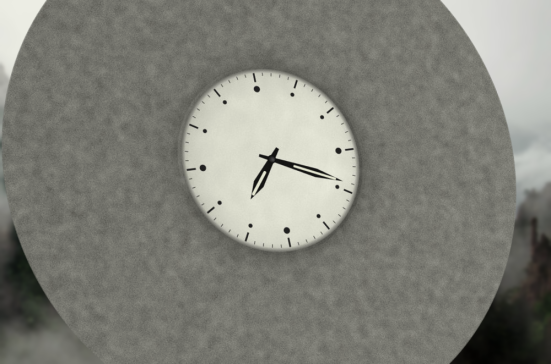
7:19
